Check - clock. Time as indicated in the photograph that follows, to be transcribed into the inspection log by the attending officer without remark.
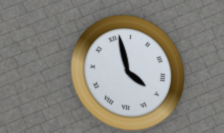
5:02
